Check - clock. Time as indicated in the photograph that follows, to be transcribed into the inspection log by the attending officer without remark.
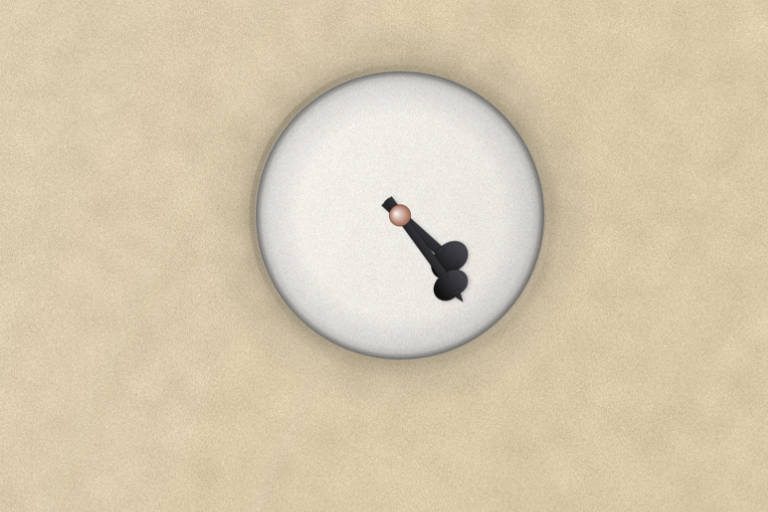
4:24
